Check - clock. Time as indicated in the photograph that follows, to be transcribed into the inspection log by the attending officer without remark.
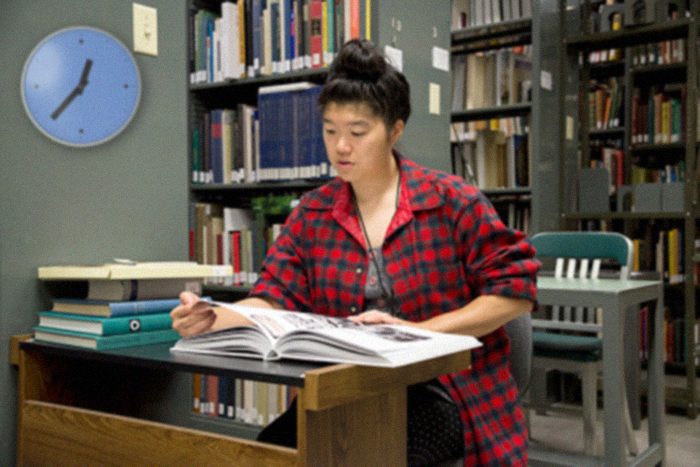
12:37
